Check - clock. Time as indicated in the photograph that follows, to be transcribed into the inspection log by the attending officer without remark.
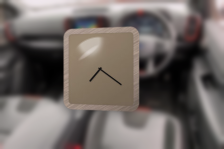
7:21
